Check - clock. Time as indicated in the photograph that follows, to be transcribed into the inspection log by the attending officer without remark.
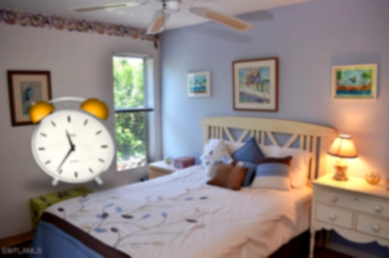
11:36
